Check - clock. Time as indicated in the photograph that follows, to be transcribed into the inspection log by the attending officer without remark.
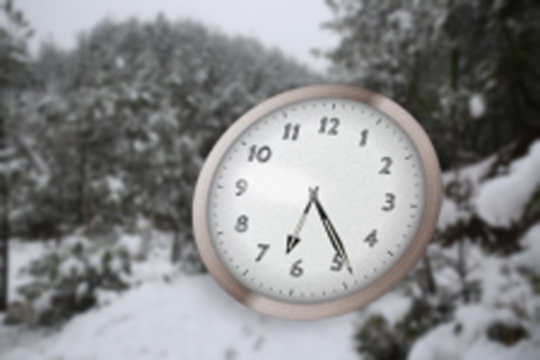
6:24
